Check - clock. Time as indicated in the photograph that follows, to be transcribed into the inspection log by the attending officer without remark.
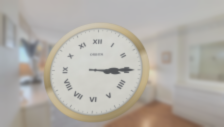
3:15
